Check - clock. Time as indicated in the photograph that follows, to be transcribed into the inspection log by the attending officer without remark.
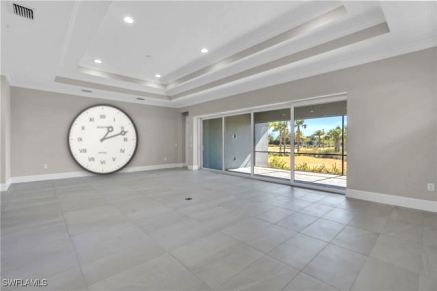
1:12
